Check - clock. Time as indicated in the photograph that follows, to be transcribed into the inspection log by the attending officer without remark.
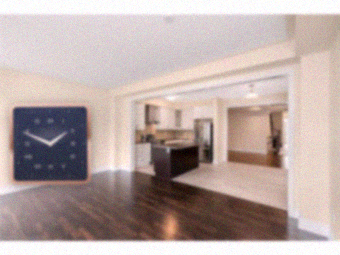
1:49
